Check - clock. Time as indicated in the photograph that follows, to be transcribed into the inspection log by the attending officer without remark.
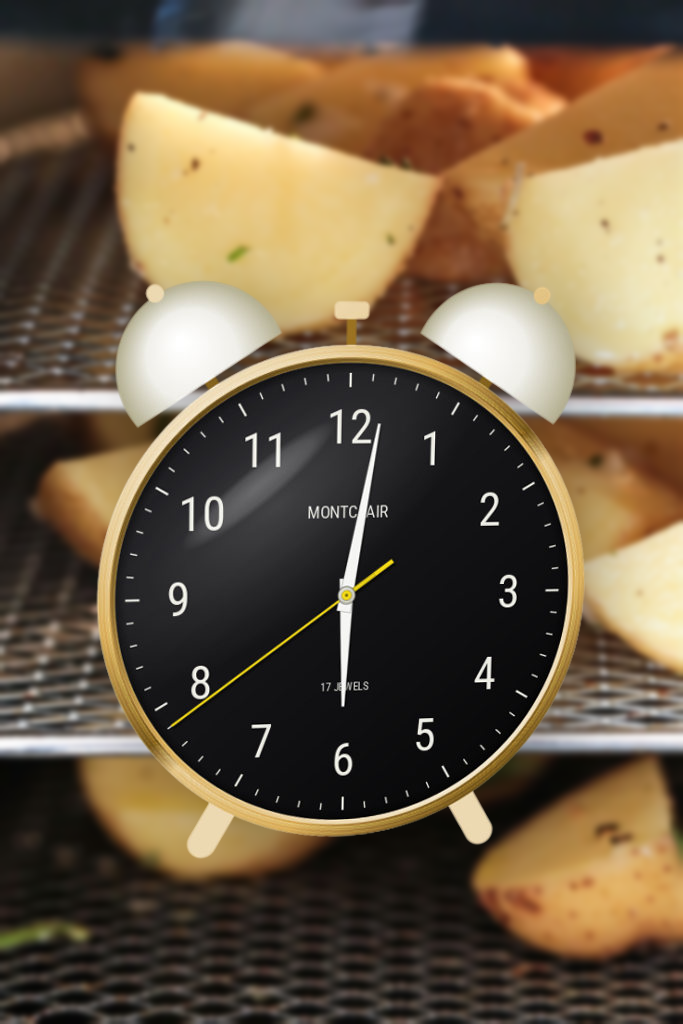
6:01:39
